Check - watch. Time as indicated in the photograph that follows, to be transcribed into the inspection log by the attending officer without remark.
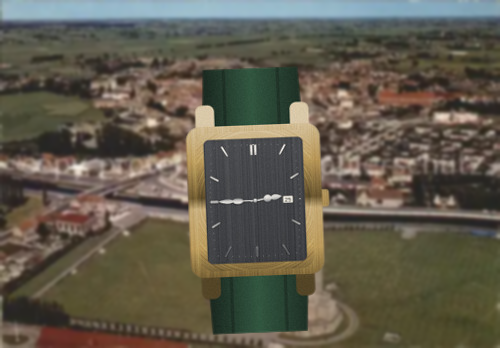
2:45
